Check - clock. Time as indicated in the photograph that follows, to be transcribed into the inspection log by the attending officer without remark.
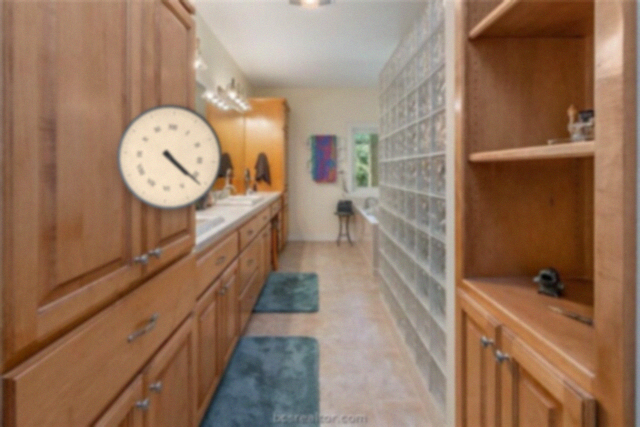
4:21
